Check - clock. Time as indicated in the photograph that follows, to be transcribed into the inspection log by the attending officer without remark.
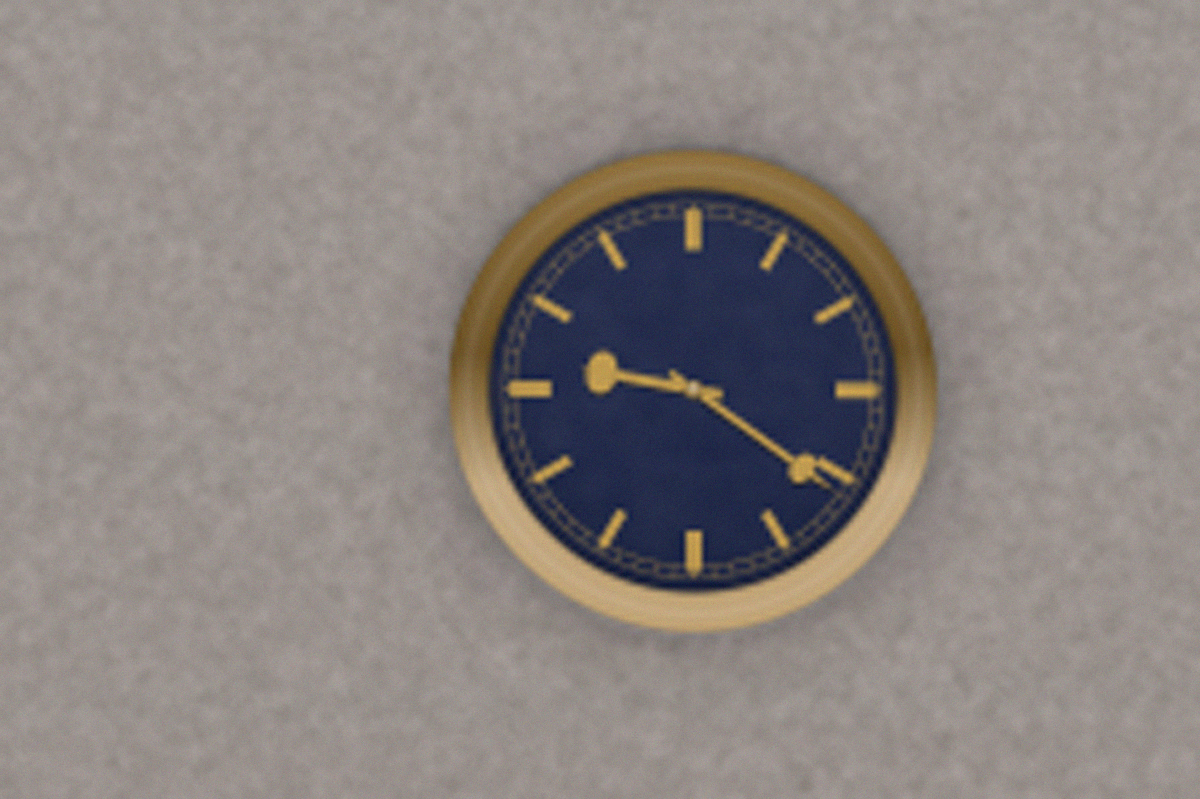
9:21
